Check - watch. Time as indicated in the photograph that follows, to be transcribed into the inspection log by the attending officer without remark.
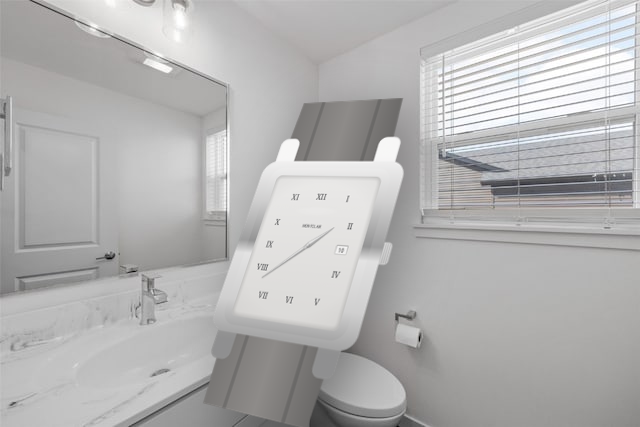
1:38
